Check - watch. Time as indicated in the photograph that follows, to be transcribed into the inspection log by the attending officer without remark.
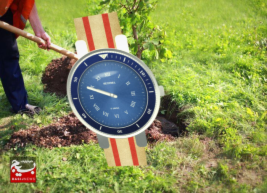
9:49
